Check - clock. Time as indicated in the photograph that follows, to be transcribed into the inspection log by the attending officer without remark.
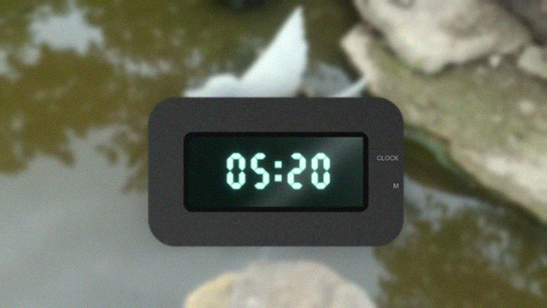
5:20
